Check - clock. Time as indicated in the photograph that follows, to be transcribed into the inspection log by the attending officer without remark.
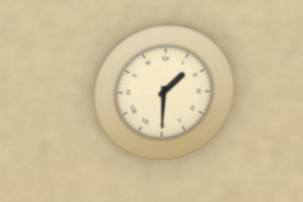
1:30
